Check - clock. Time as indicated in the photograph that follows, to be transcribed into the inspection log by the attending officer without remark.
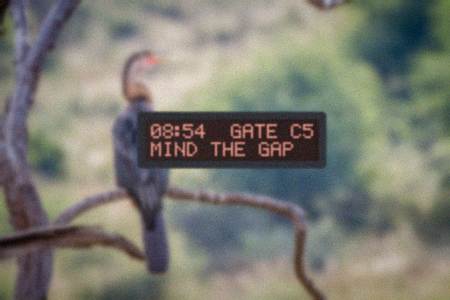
8:54
